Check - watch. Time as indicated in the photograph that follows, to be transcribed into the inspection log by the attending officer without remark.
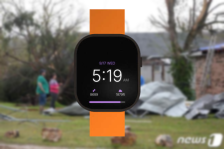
5:19
